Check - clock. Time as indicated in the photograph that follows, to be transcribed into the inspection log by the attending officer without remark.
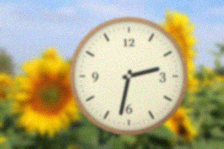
2:32
